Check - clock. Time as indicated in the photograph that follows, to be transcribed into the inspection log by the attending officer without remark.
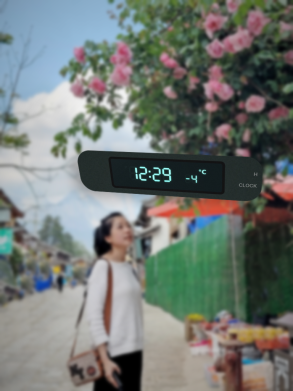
12:29
